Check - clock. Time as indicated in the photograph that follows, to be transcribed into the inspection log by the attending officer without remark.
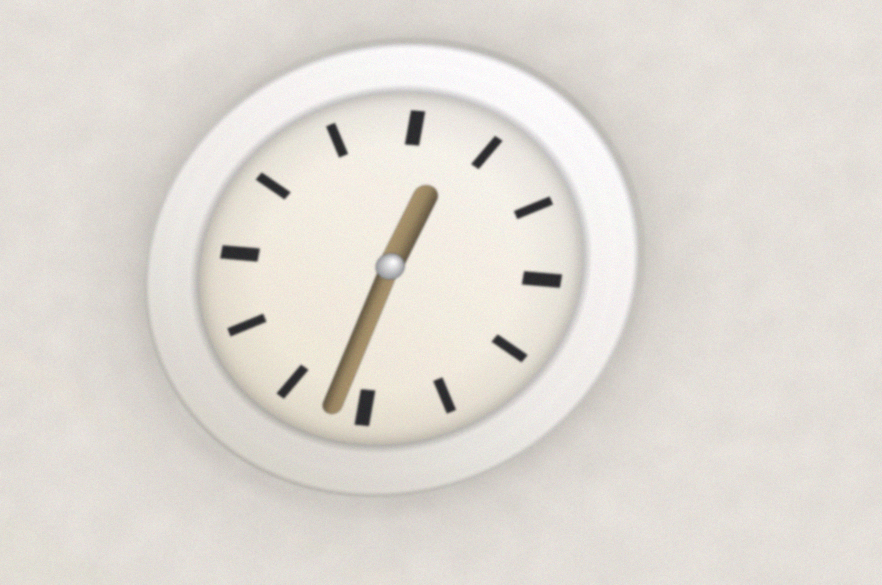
12:32
